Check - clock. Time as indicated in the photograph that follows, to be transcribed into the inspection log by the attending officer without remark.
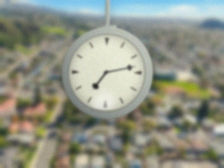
7:13
